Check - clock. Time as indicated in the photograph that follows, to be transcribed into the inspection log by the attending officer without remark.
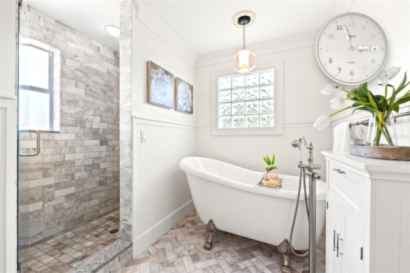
2:57
